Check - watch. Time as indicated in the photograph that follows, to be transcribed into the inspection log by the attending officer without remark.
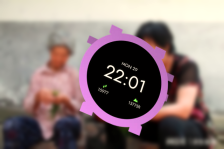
22:01
